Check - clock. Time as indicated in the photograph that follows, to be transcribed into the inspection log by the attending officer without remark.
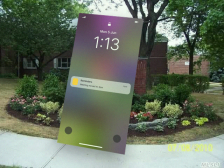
1:13
